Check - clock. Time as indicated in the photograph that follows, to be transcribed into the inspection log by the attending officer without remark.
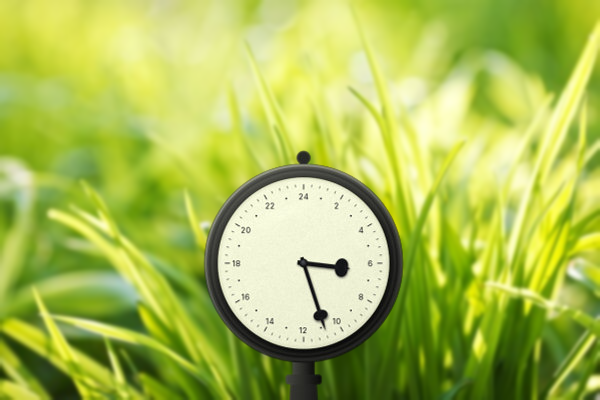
6:27
